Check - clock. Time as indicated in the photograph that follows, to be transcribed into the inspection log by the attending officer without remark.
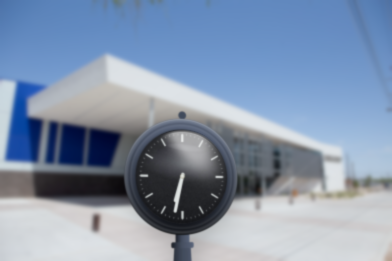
6:32
